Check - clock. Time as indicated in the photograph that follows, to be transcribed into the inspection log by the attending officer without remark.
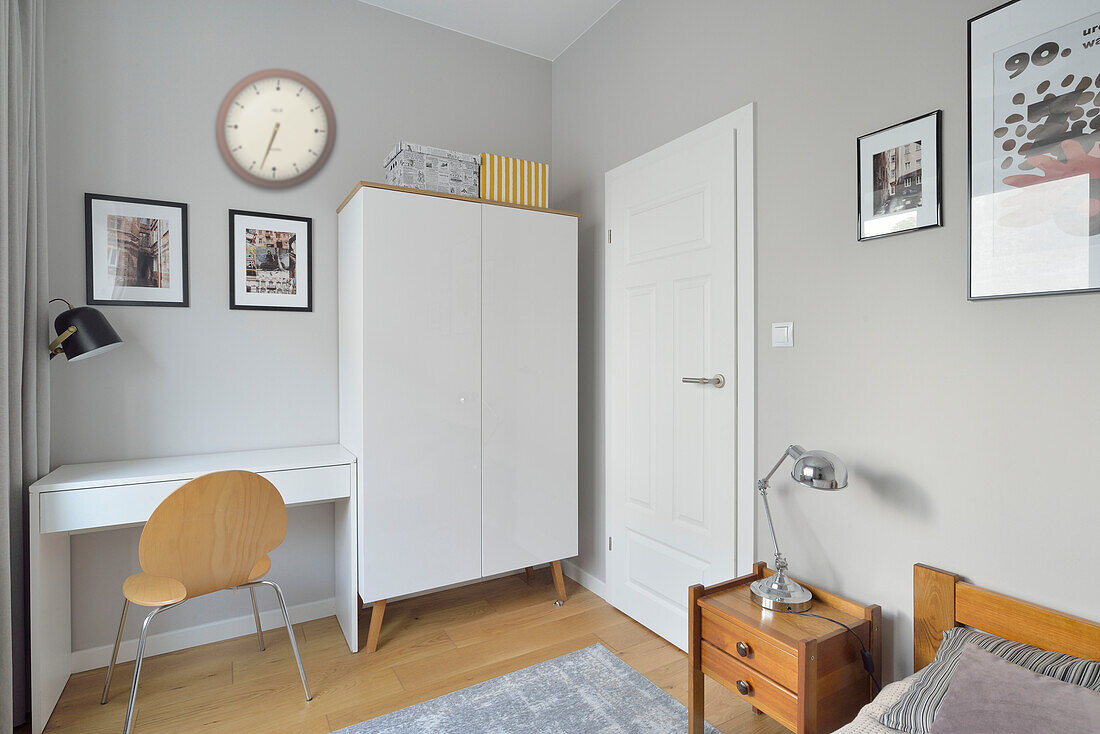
6:33
